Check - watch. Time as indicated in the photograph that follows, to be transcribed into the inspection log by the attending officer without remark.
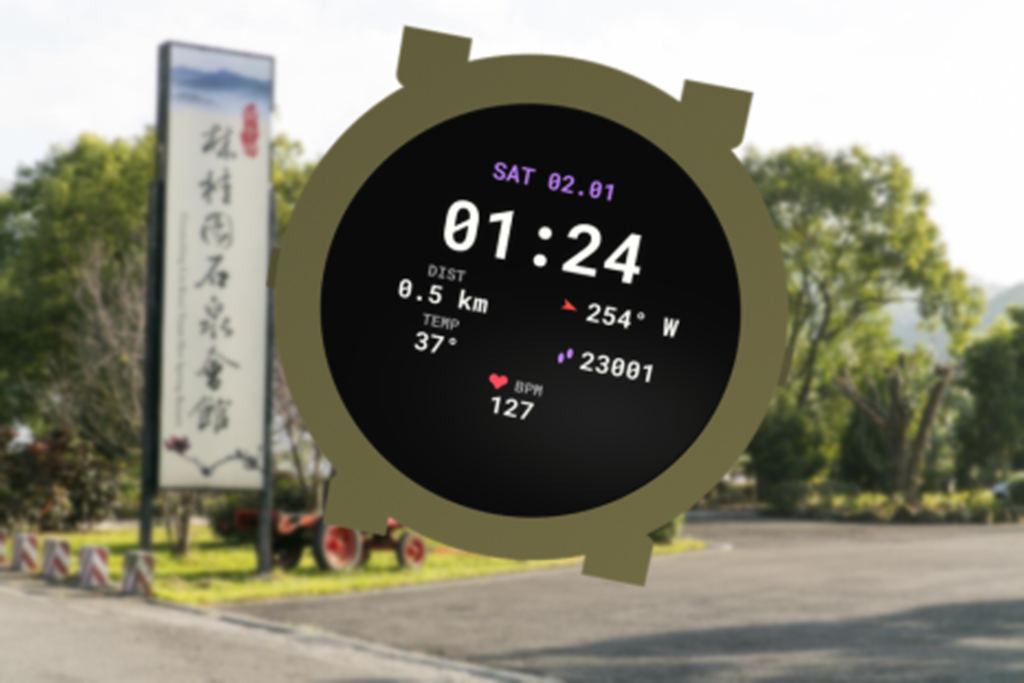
1:24
